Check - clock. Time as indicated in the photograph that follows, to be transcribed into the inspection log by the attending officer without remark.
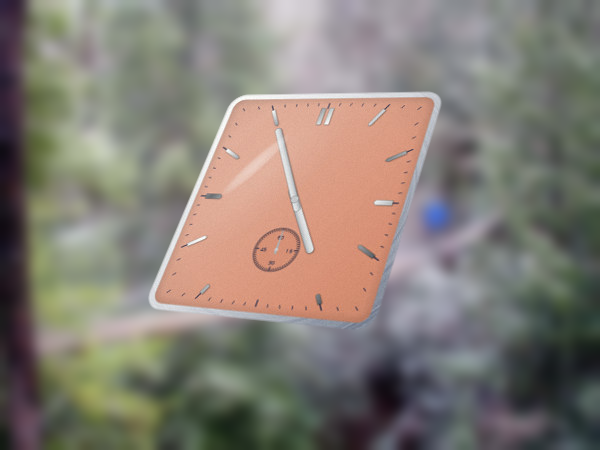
4:55
